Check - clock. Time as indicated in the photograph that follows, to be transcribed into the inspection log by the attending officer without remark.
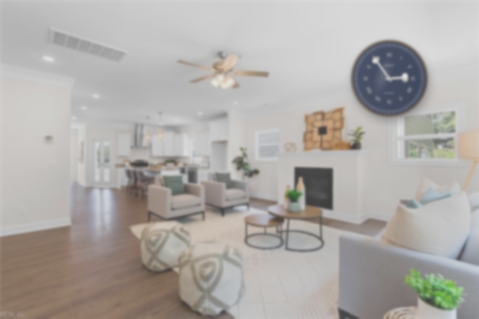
2:54
